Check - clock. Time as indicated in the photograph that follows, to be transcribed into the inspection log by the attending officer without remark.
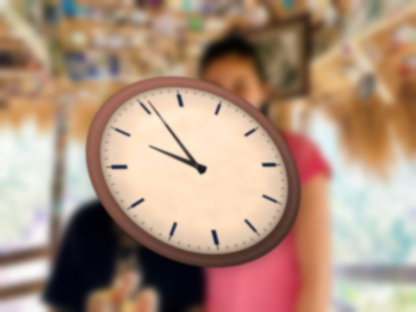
9:56
